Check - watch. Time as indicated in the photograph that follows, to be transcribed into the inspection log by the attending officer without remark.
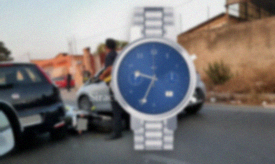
9:34
